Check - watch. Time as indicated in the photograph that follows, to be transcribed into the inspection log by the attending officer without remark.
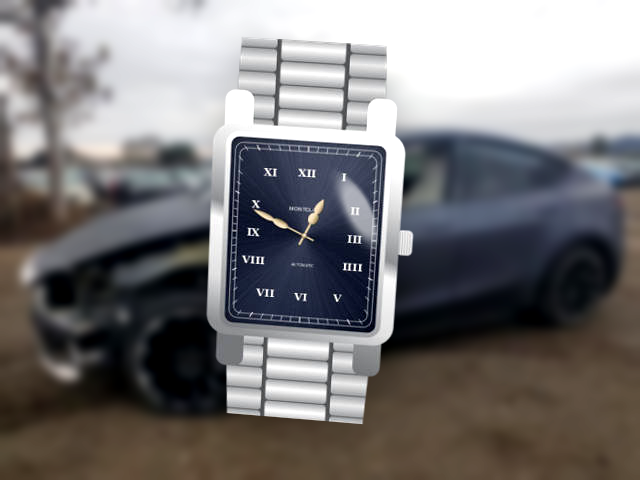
12:49
